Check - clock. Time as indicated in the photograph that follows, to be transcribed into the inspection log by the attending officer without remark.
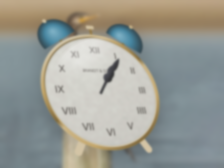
1:06
